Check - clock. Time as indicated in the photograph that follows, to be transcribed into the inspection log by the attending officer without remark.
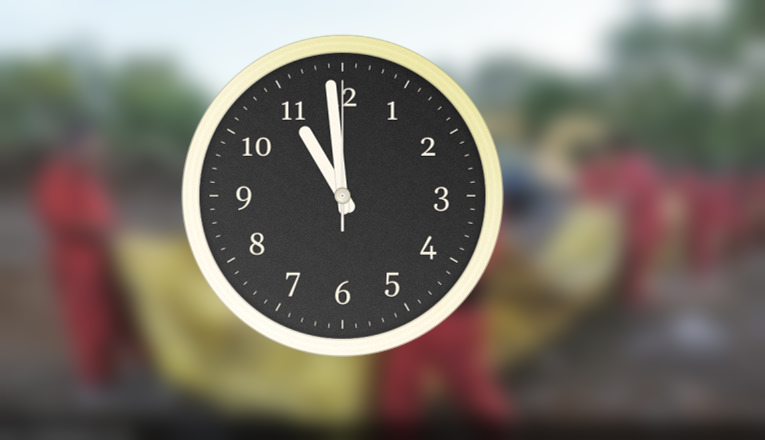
10:59:00
